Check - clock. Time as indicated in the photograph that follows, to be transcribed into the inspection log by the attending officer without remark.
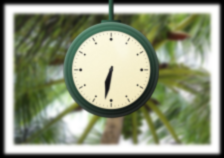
6:32
